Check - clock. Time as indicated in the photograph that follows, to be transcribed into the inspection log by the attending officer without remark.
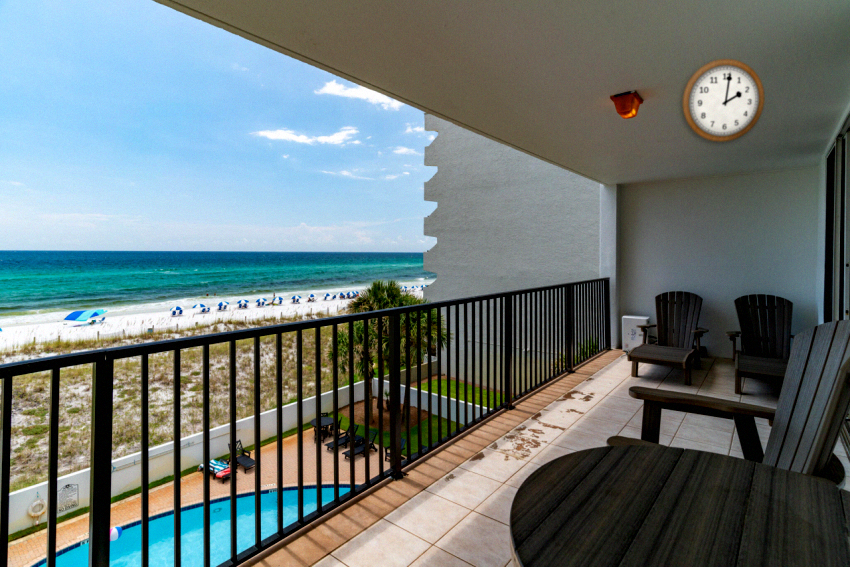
2:01
